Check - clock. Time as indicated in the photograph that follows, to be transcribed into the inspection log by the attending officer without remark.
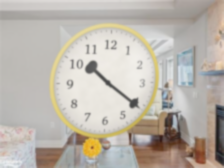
10:21
